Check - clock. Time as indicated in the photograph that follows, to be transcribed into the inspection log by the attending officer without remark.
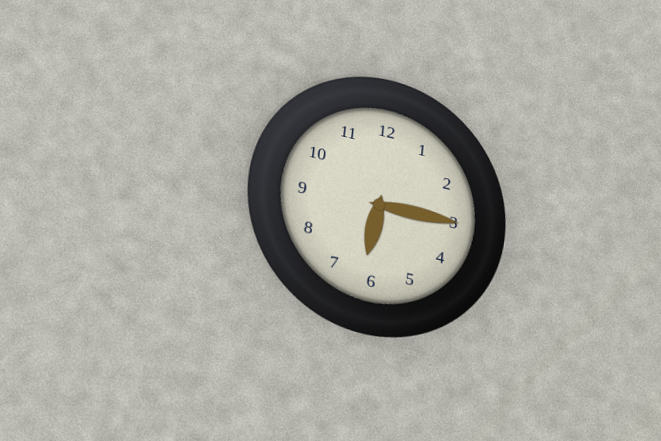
6:15
